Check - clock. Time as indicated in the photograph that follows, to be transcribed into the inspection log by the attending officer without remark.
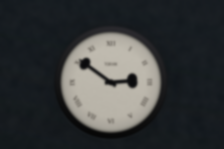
2:51
